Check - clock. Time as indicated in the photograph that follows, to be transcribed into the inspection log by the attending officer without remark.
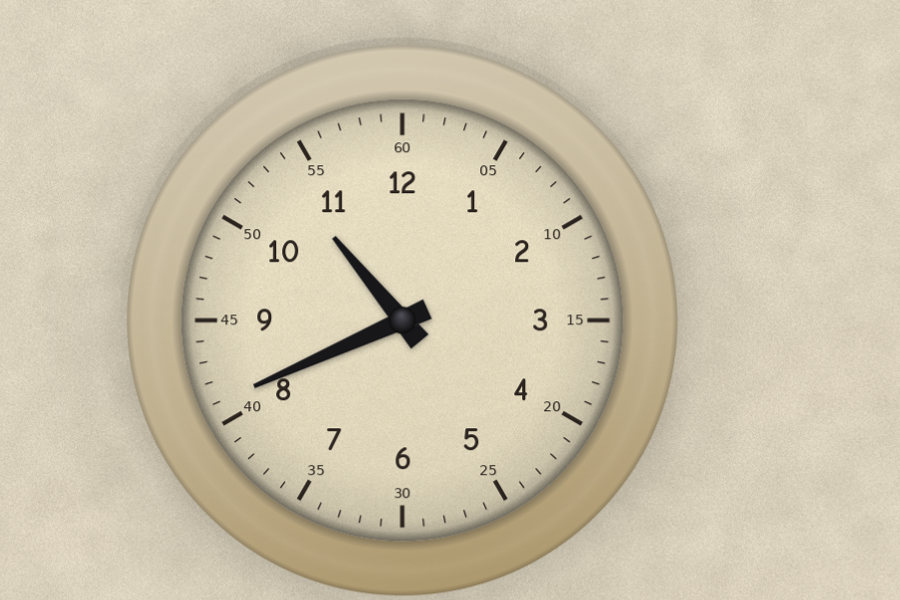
10:41
